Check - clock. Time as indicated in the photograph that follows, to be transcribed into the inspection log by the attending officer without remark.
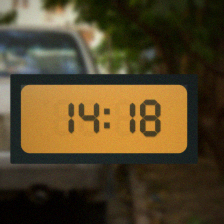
14:18
